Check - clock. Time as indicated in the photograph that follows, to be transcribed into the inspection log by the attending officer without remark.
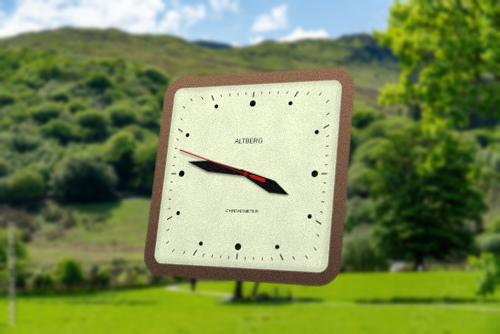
3:46:48
